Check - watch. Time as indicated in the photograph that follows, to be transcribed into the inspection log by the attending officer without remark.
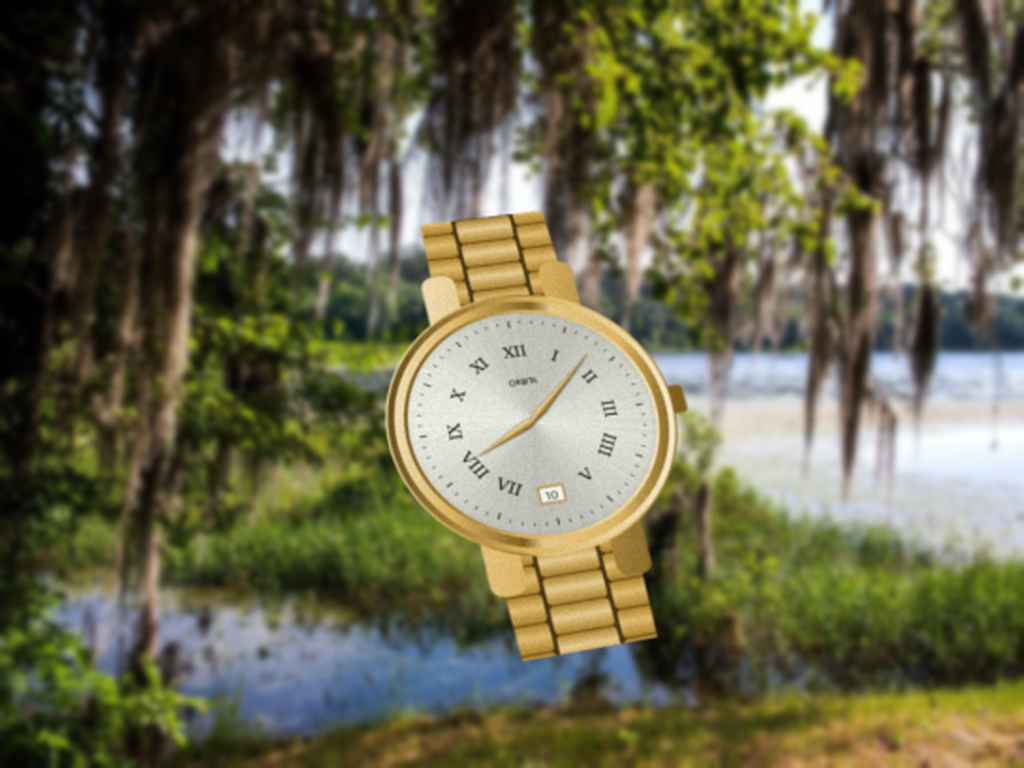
8:08
